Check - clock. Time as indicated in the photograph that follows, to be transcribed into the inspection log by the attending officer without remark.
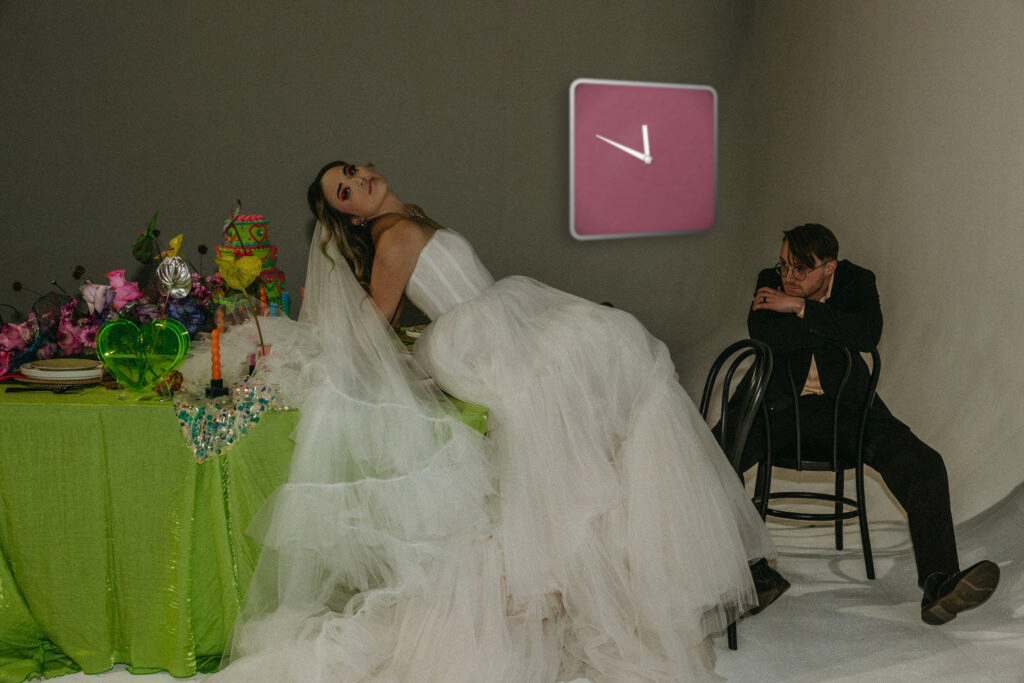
11:49
